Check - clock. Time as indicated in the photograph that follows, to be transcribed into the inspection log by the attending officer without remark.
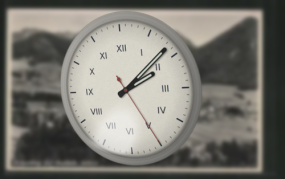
2:08:25
